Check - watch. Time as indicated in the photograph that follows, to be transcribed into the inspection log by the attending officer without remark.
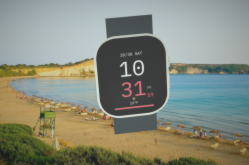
10:31
